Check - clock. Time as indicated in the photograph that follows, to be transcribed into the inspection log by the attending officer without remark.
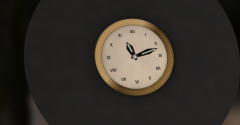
11:12
